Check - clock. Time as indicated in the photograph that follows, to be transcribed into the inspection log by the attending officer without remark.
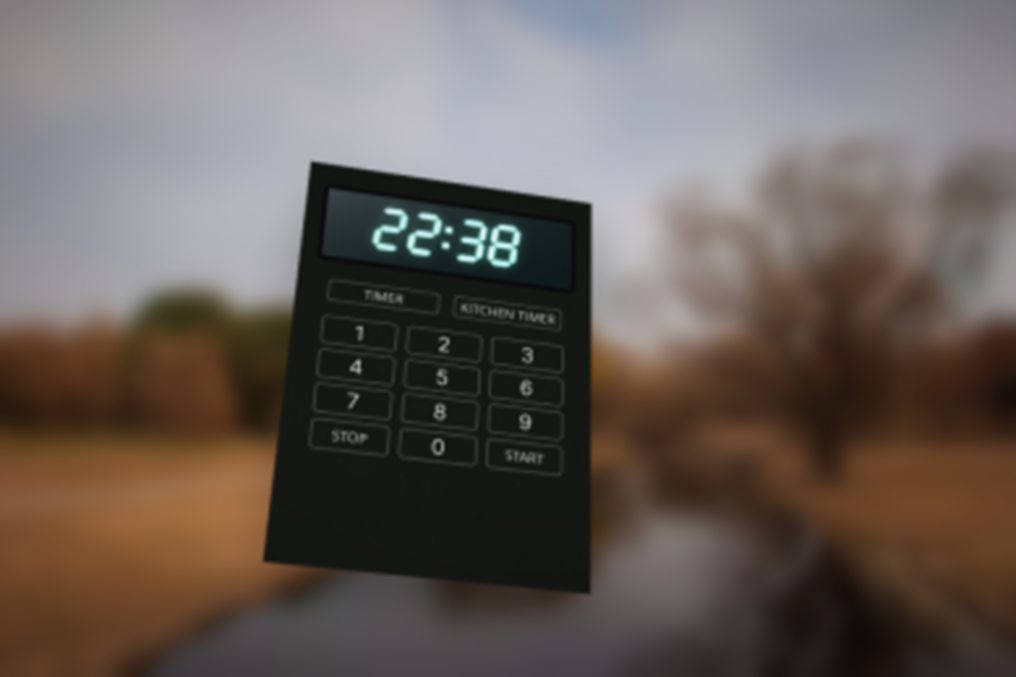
22:38
